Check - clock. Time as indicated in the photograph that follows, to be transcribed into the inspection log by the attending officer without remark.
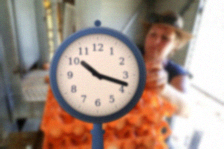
10:18
